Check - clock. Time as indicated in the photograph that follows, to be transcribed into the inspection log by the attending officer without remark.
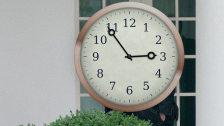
2:54
